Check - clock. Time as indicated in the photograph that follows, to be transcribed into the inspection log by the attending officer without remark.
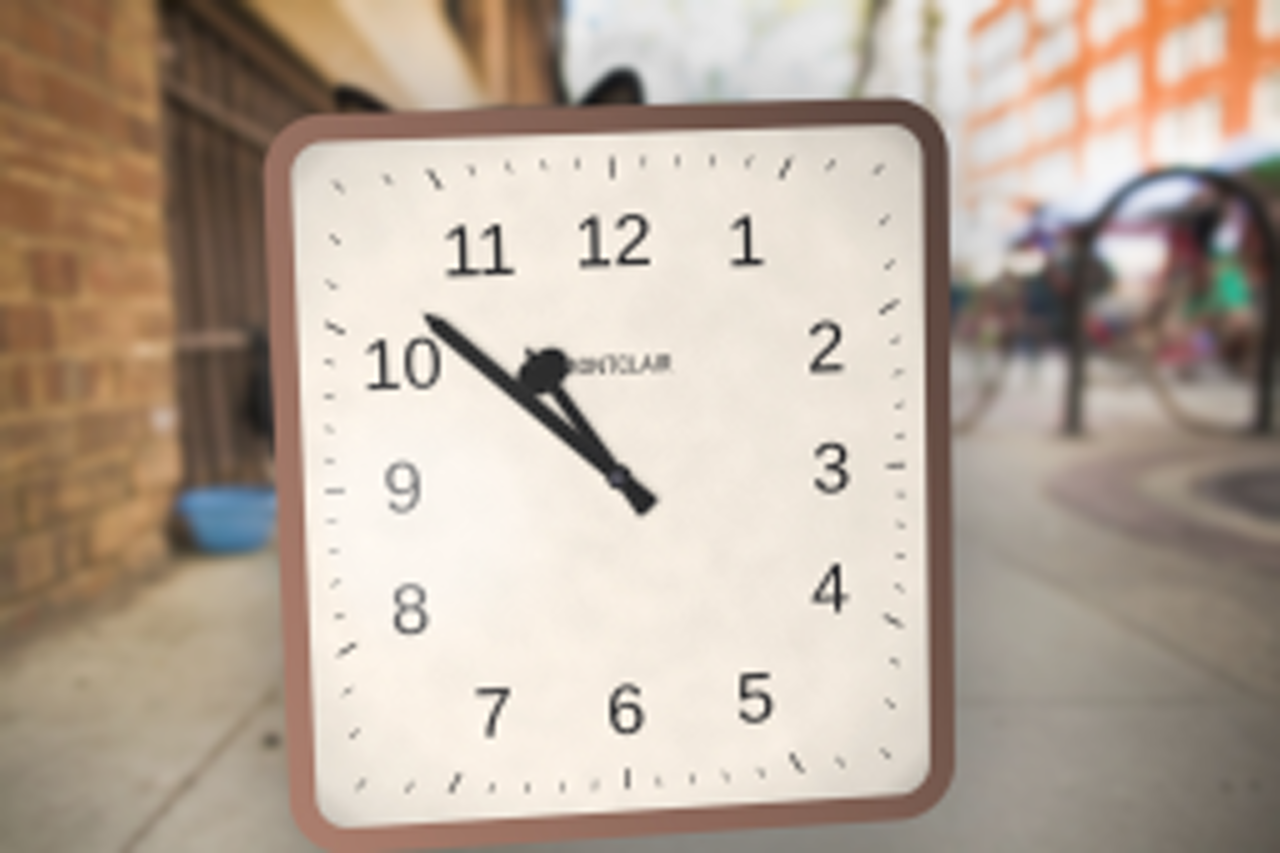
10:52
